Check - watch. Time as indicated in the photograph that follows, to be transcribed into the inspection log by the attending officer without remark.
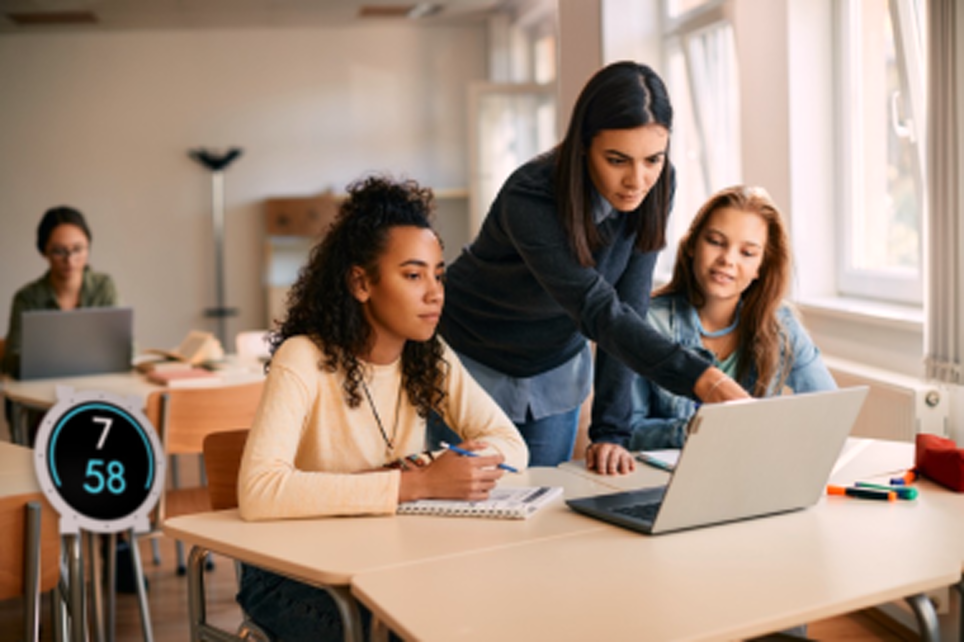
7:58
